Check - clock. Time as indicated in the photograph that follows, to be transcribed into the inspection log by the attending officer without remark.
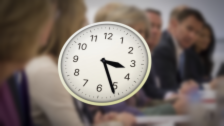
3:26
